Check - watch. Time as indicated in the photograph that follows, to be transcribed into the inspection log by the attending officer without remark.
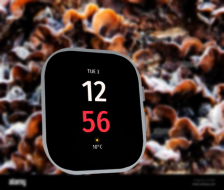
12:56
